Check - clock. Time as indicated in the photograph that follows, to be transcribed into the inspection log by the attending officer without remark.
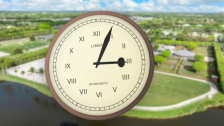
3:04
